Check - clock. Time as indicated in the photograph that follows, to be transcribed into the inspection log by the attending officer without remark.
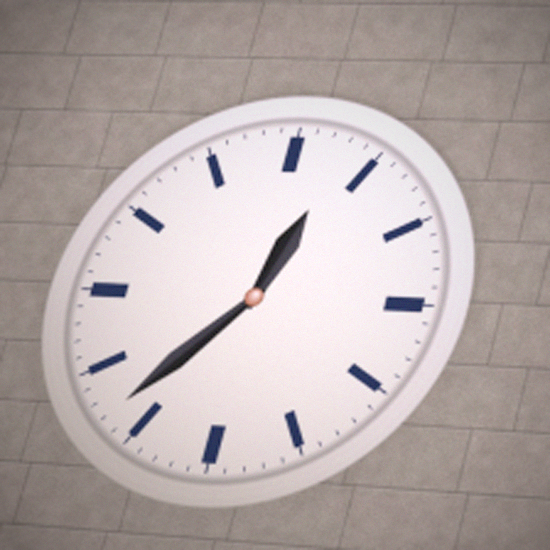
12:37
